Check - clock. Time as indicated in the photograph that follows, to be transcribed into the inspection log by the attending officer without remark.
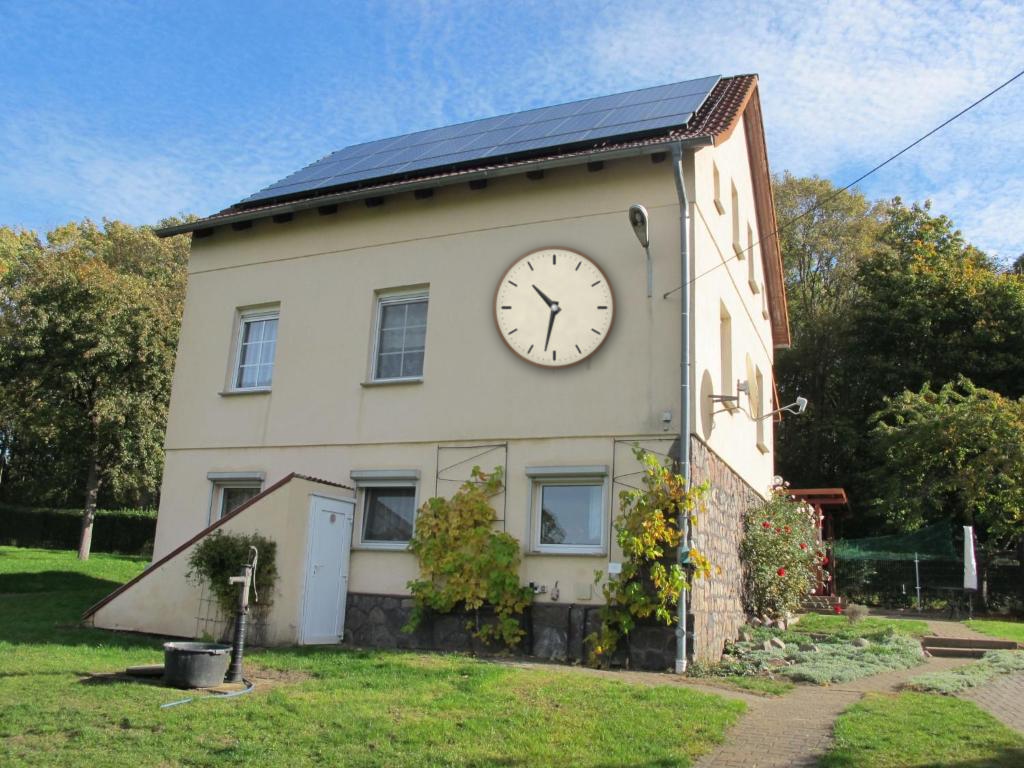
10:32
